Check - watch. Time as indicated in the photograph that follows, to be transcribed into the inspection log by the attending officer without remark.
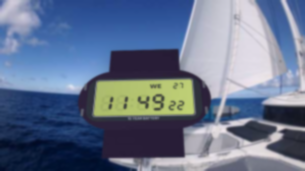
11:49
